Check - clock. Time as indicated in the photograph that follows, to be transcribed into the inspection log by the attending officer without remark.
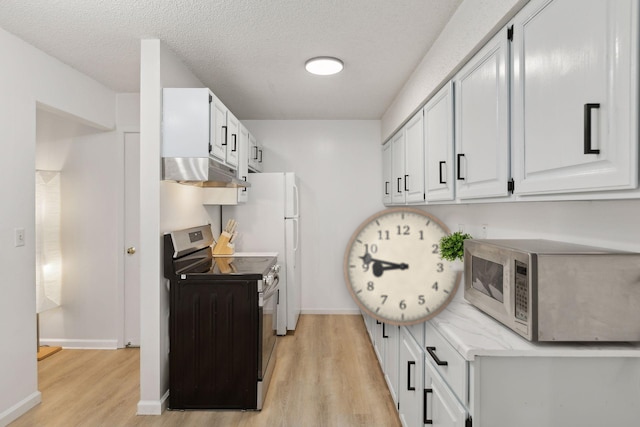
8:47
